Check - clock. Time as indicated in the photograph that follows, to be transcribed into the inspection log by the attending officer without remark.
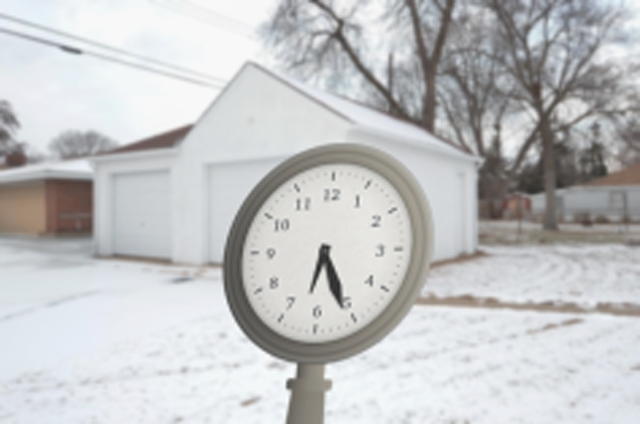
6:26
